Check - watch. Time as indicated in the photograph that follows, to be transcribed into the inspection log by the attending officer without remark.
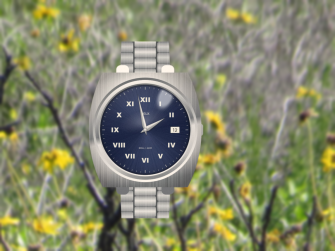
1:58
